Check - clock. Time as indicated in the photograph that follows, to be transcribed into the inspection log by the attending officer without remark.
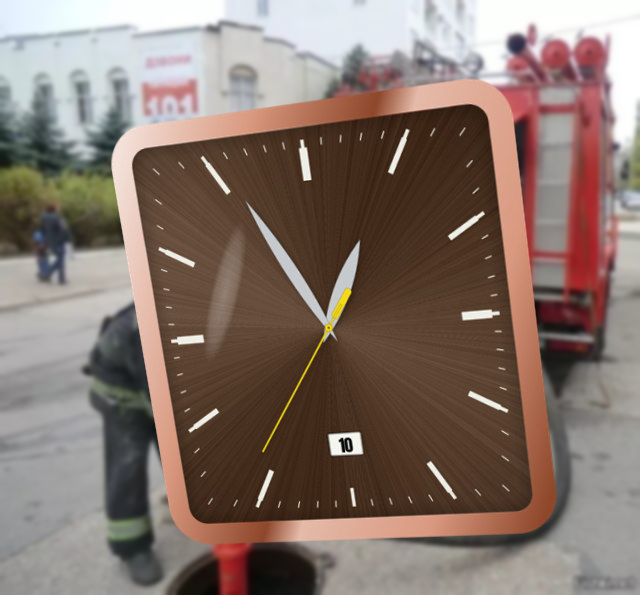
12:55:36
